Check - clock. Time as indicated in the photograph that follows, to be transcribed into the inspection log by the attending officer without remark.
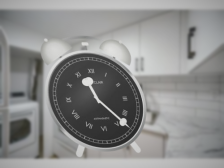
11:23
